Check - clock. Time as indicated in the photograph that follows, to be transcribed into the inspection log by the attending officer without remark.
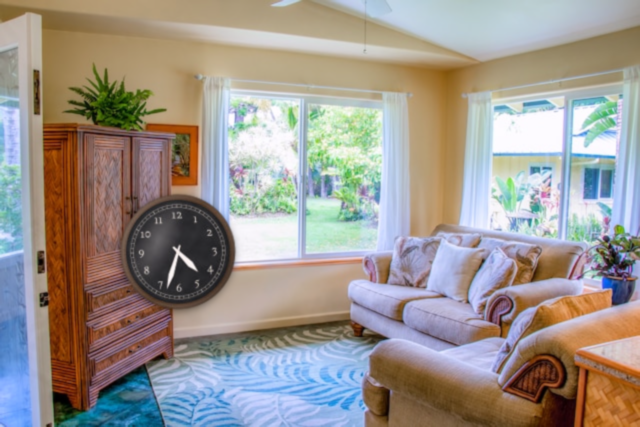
4:33
